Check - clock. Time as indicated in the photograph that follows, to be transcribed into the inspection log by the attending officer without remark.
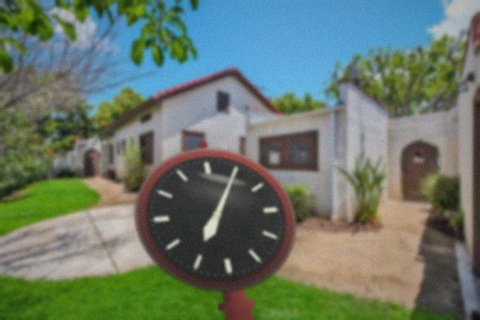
7:05
